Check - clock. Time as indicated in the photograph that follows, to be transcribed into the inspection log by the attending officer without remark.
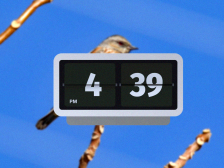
4:39
